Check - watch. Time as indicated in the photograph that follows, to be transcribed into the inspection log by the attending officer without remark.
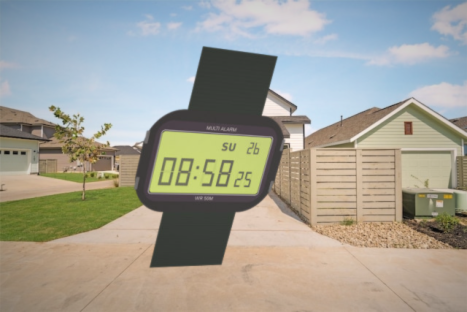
8:58:25
